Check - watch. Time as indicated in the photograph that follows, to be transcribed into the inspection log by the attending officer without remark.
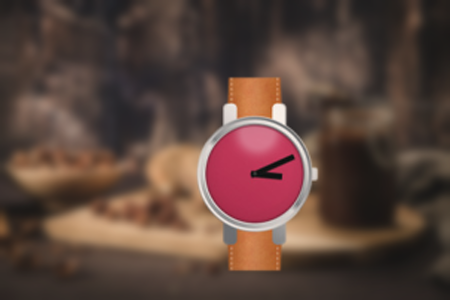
3:11
